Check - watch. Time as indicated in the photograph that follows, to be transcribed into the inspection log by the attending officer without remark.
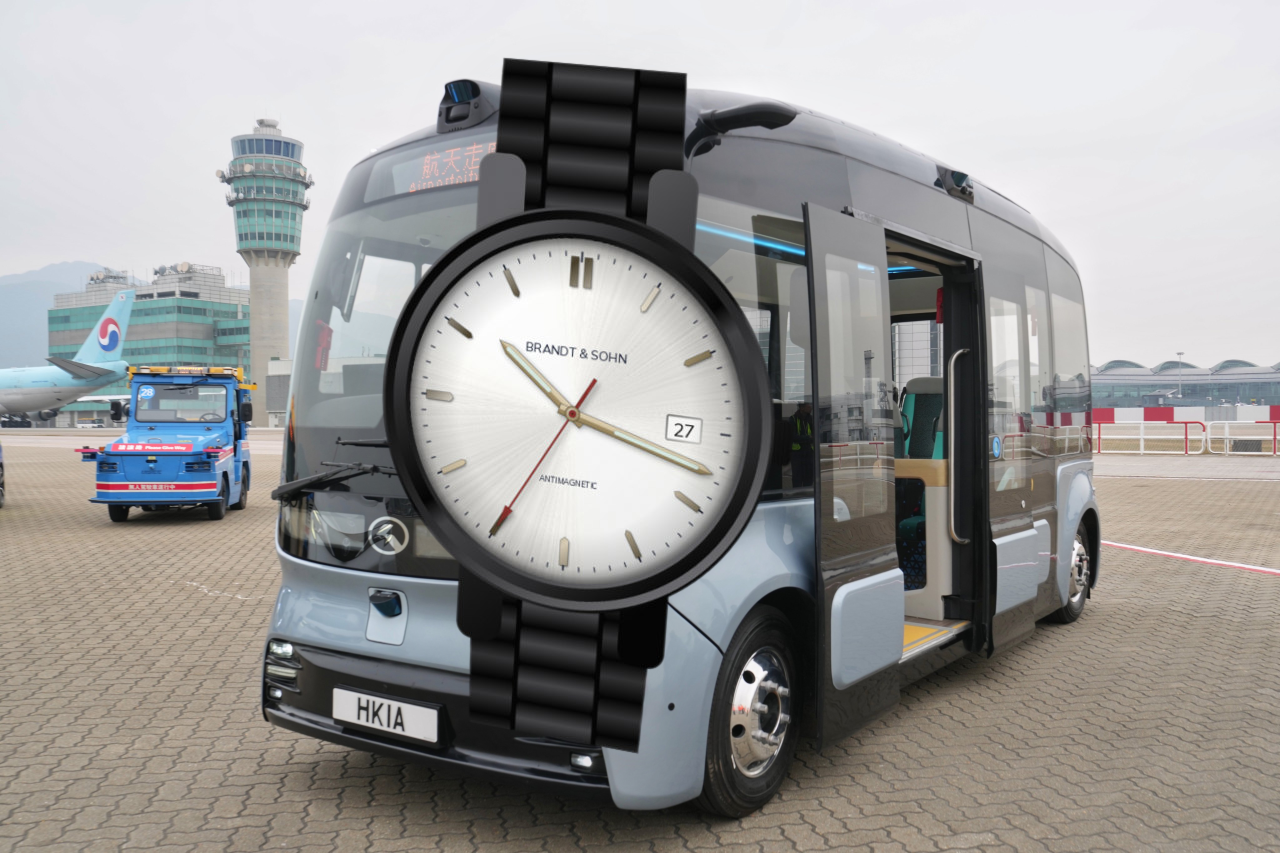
10:17:35
